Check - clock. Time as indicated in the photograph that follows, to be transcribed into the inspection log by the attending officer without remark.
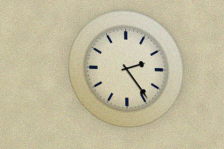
2:24
